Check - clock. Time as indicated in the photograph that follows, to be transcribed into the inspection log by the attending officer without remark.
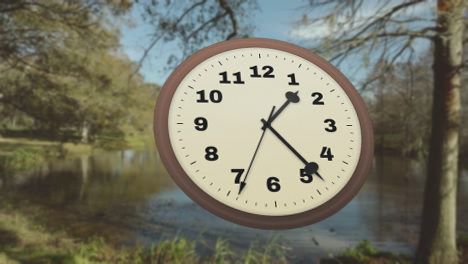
1:23:34
